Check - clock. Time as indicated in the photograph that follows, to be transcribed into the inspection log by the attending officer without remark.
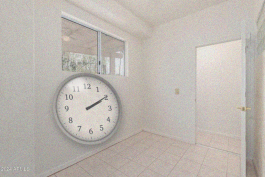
2:10
